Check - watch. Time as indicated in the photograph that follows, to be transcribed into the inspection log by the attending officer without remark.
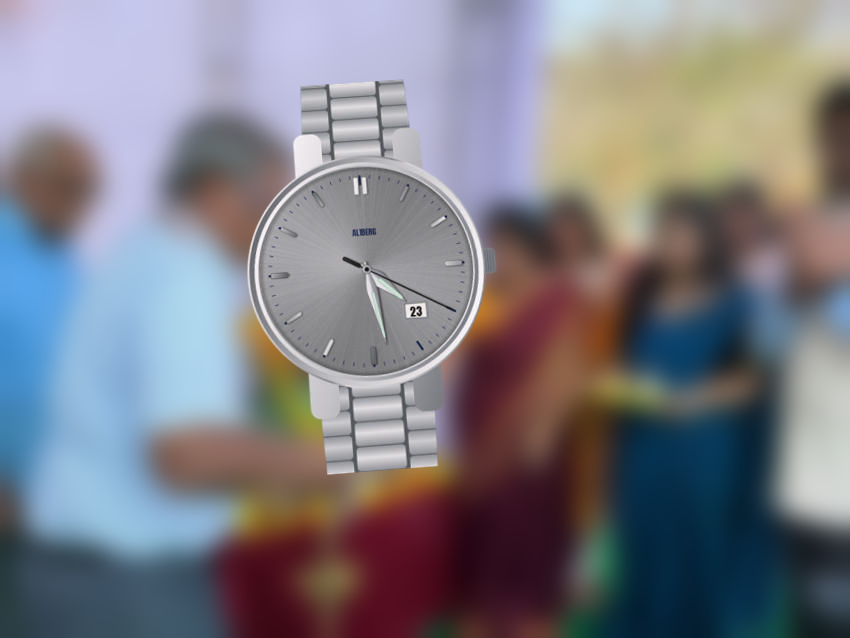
4:28:20
